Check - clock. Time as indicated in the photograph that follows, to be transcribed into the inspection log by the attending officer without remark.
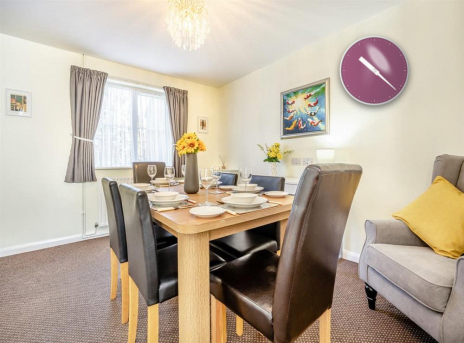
10:22
